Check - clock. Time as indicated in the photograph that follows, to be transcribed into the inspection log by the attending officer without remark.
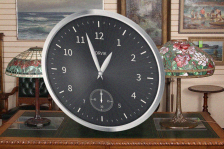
12:57
